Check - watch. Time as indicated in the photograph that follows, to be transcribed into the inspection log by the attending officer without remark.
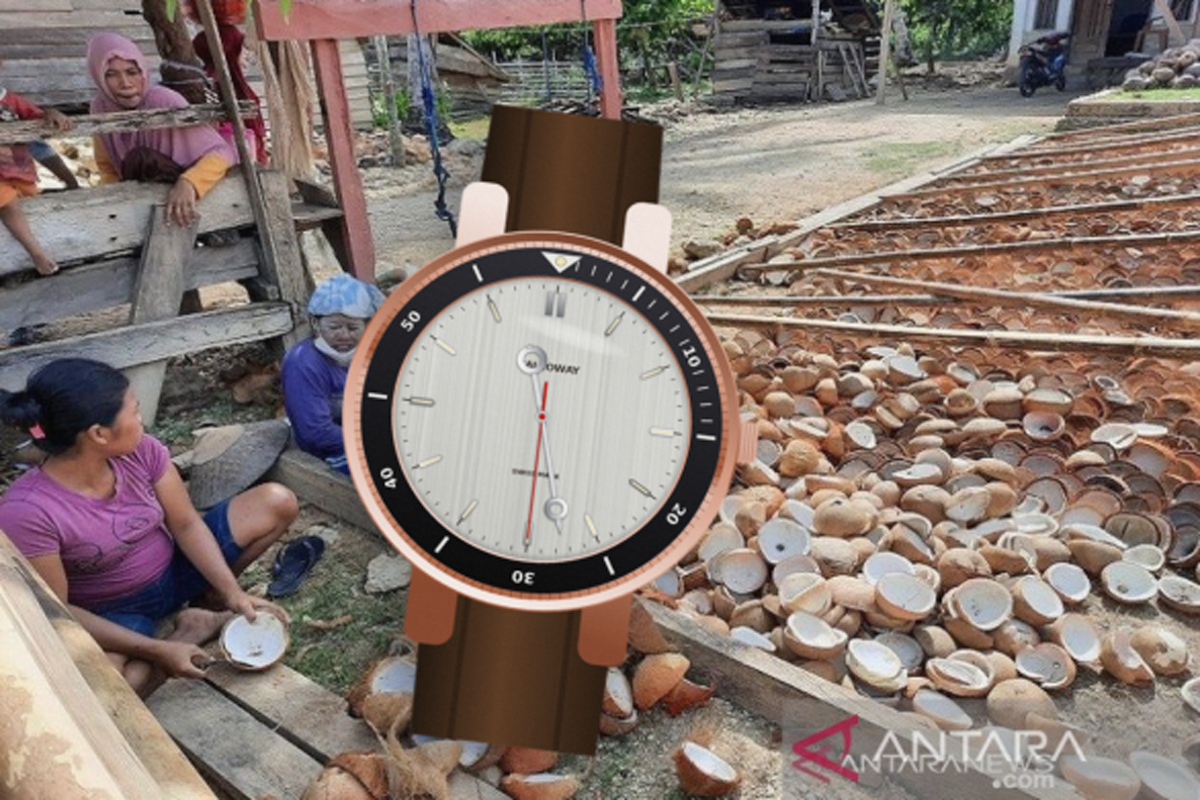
11:27:30
